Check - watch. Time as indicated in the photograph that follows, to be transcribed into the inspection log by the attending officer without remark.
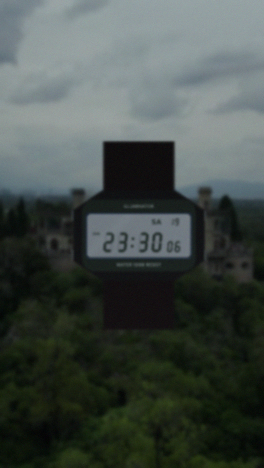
23:30
